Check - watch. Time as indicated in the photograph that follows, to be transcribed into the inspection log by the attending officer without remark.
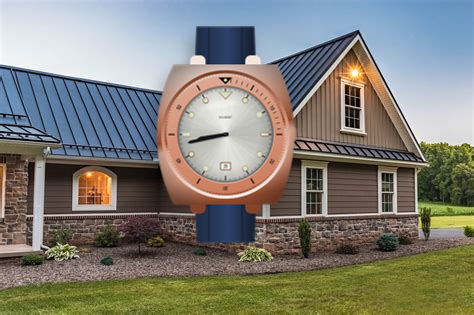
8:43
